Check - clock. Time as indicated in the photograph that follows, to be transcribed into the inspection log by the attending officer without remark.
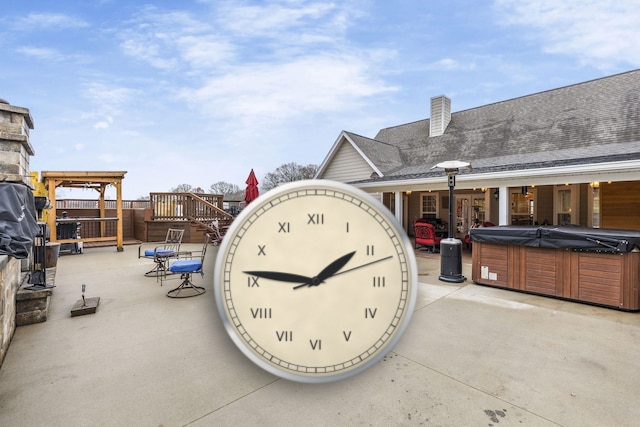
1:46:12
